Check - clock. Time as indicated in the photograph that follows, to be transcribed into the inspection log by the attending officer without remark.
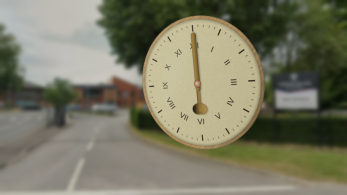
6:00
